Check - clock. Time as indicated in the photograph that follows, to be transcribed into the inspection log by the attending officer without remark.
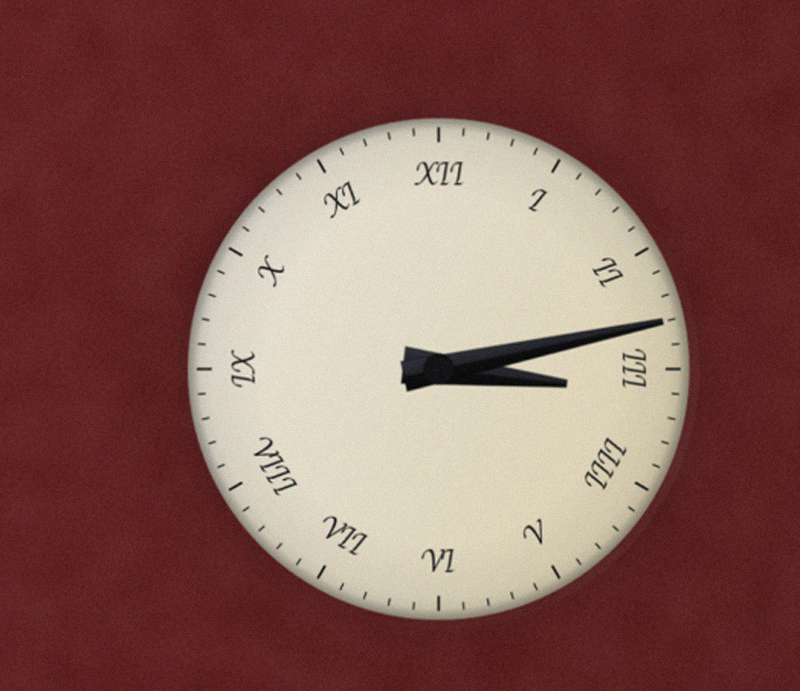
3:13
